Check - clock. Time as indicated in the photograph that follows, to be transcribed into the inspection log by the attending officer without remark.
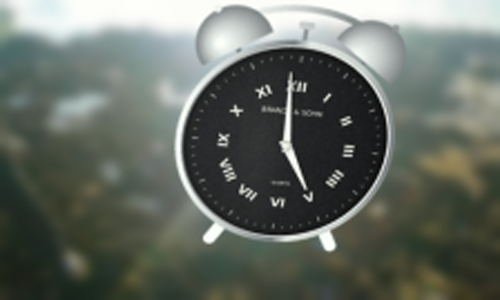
4:59
